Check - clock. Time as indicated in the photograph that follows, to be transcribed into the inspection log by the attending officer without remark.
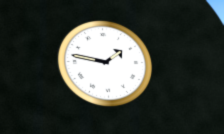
1:47
